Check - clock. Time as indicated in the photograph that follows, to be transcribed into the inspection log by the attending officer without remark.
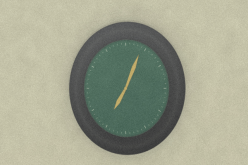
7:04
